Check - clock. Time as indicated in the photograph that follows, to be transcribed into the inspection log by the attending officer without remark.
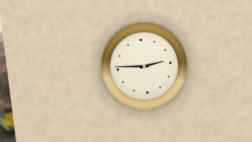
2:46
